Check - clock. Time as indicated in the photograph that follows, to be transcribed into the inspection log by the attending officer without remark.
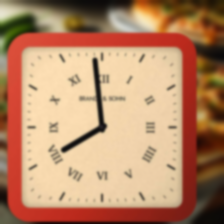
7:59
